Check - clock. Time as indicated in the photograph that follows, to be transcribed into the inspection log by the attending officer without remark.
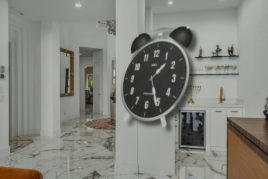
1:26
